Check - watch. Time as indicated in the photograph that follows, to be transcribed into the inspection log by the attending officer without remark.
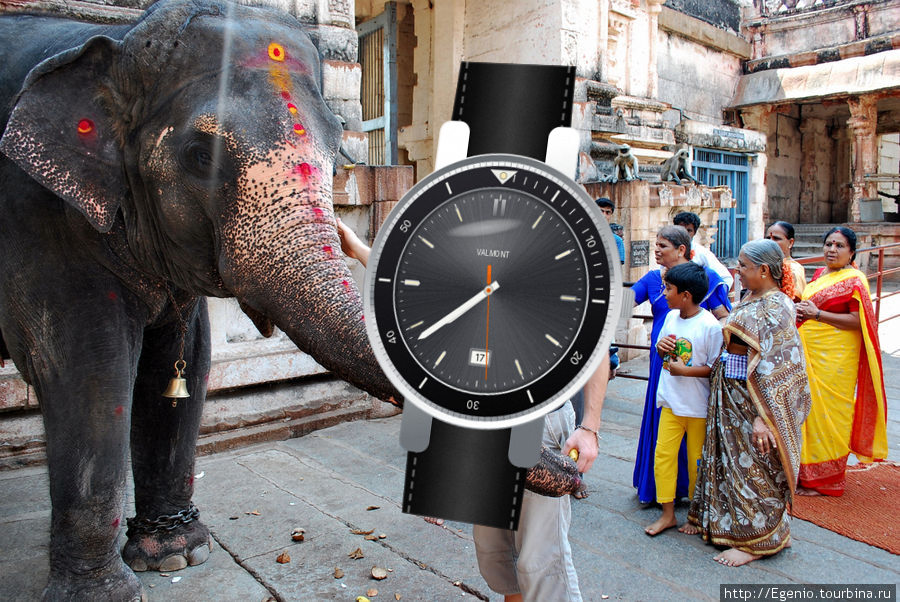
7:38:29
